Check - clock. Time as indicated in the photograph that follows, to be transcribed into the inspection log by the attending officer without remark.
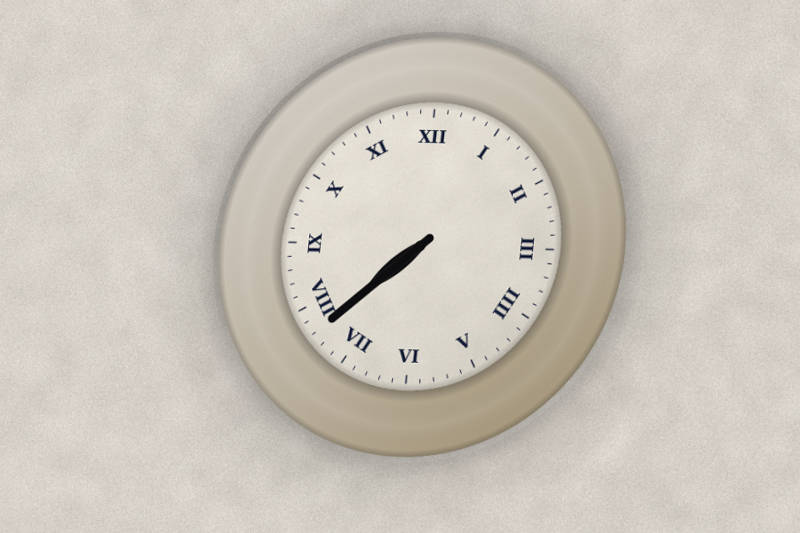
7:38
